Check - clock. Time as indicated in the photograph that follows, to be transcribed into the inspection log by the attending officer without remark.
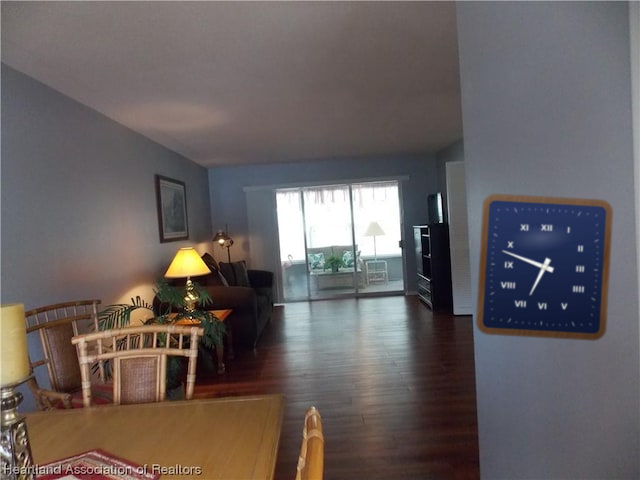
6:48
